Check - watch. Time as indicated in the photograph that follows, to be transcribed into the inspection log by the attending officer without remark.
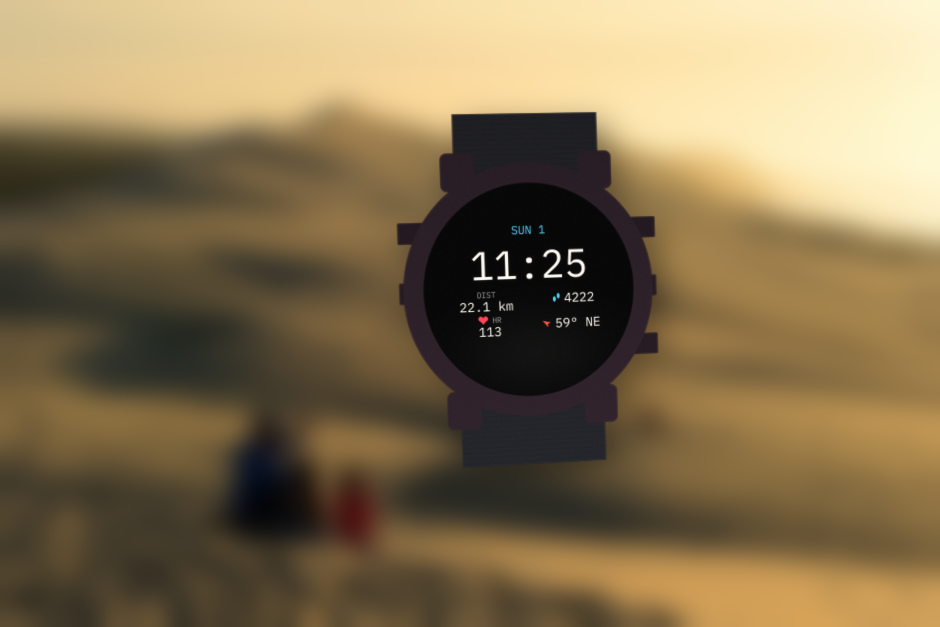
11:25
